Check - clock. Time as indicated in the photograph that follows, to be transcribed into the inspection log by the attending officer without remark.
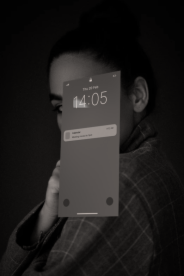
14:05
